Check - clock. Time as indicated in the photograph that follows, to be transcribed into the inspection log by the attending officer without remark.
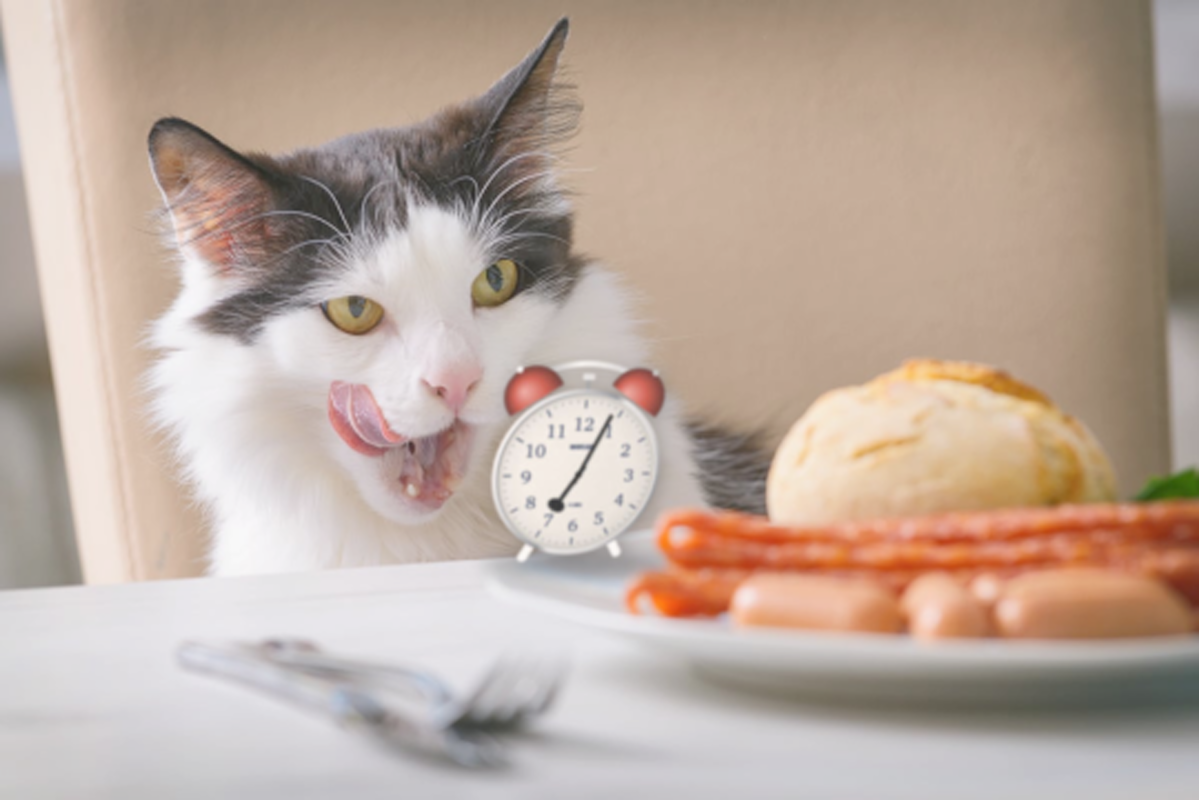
7:04
